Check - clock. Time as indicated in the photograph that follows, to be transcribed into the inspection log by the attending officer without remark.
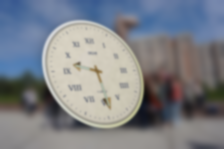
9:29
